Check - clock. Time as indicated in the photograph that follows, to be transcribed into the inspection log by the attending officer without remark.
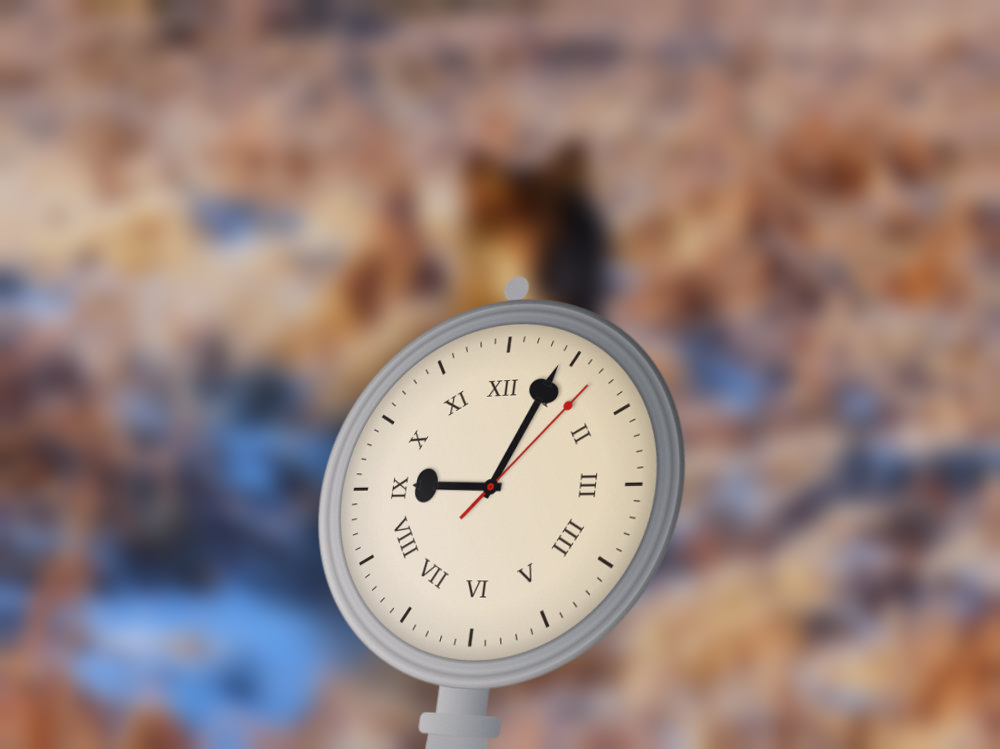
9:04:07
